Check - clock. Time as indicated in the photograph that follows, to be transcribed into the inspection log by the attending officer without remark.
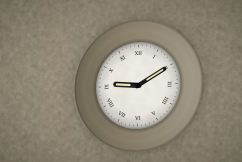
9:10
